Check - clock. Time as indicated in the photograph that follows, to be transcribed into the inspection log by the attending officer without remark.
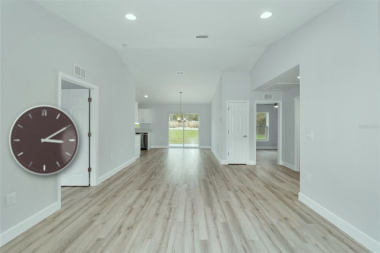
3:10
